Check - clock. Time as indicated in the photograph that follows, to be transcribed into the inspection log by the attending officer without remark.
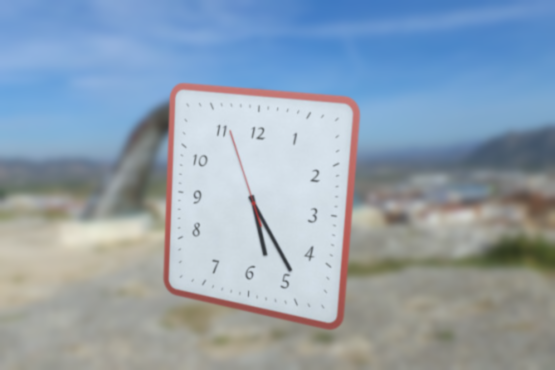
5:23:56
